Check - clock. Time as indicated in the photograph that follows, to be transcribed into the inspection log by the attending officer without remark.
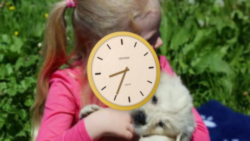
8:35
